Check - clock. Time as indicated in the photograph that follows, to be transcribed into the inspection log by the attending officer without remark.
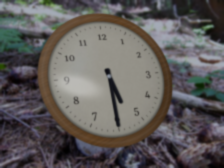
5:30
